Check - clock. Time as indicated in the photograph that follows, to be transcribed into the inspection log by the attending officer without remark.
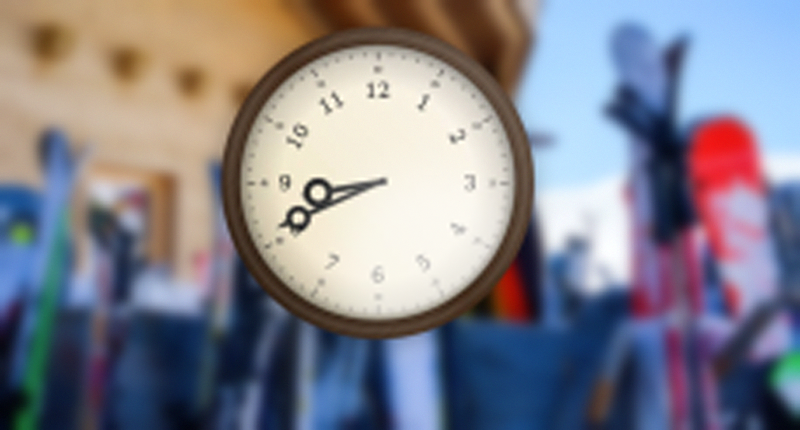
8:41
